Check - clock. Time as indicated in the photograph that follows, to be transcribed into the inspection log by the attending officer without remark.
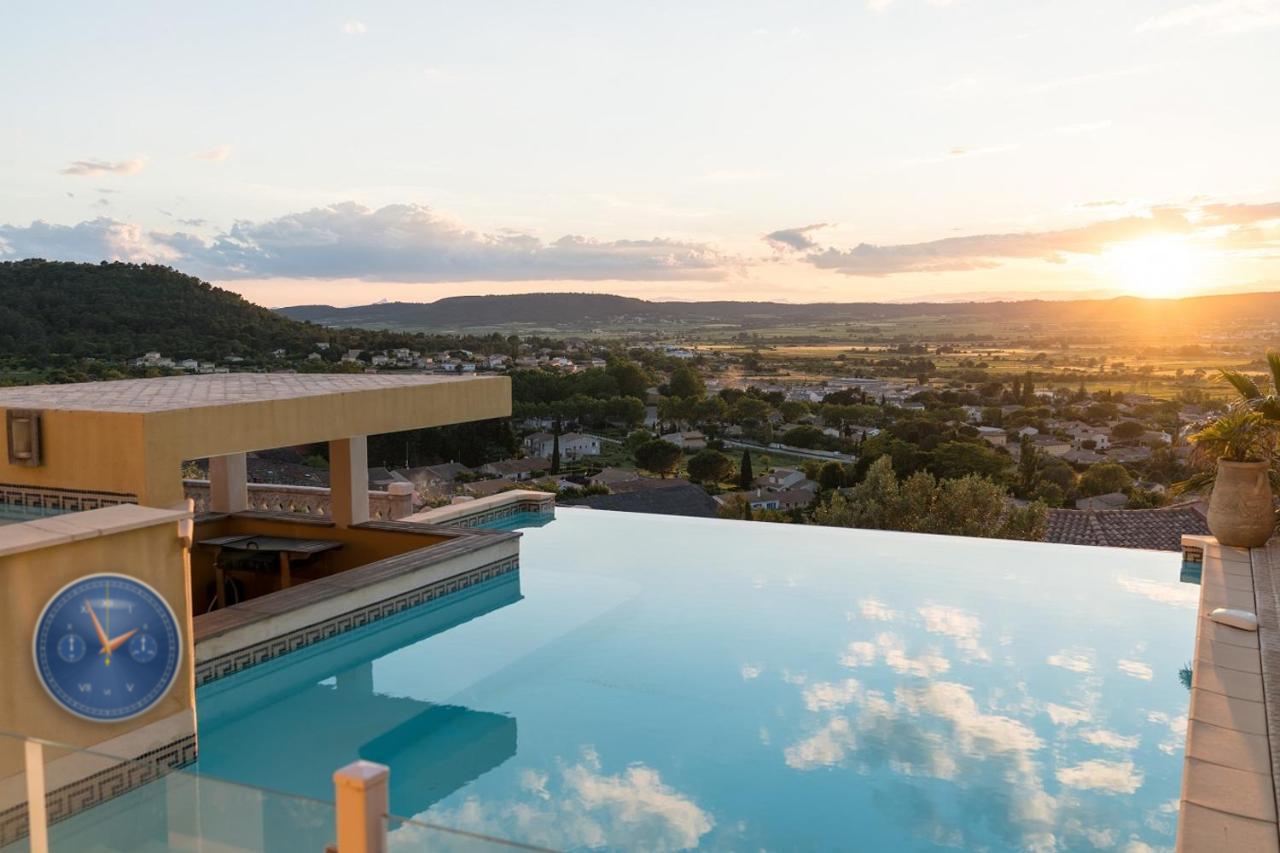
1:56
